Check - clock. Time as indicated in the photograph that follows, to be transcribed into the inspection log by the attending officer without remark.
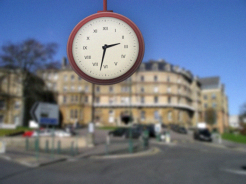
2:32
